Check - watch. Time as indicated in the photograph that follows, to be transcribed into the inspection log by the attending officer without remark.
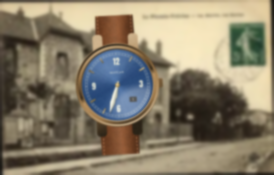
6:33
